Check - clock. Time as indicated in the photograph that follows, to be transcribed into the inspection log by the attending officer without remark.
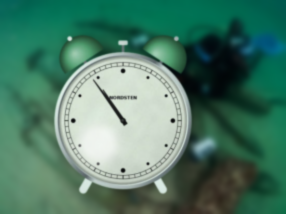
10:54
